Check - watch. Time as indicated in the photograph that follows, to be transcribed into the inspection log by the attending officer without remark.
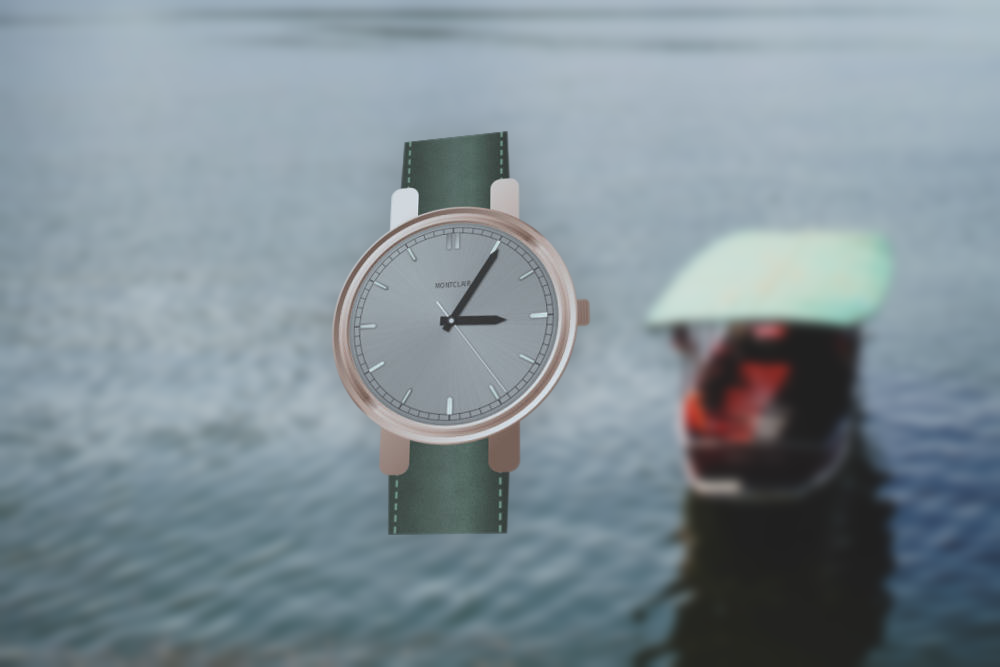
3:05:24
